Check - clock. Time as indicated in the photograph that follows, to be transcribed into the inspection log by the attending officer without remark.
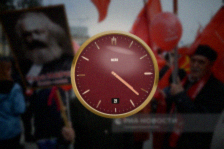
4:22
